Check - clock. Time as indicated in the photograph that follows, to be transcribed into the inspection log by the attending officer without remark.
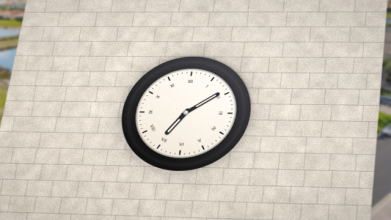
7:09
